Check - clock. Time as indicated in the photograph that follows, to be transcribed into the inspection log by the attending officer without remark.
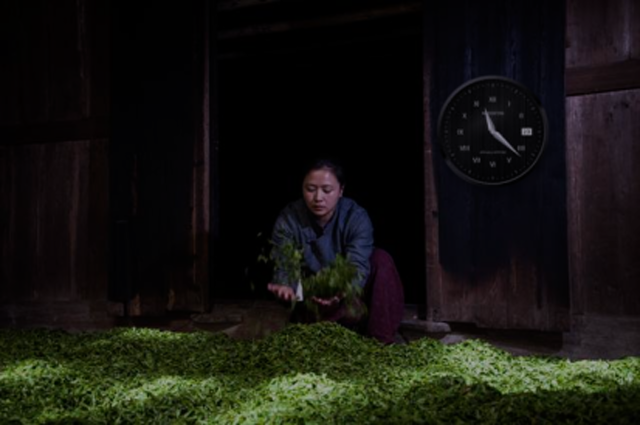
11:22
